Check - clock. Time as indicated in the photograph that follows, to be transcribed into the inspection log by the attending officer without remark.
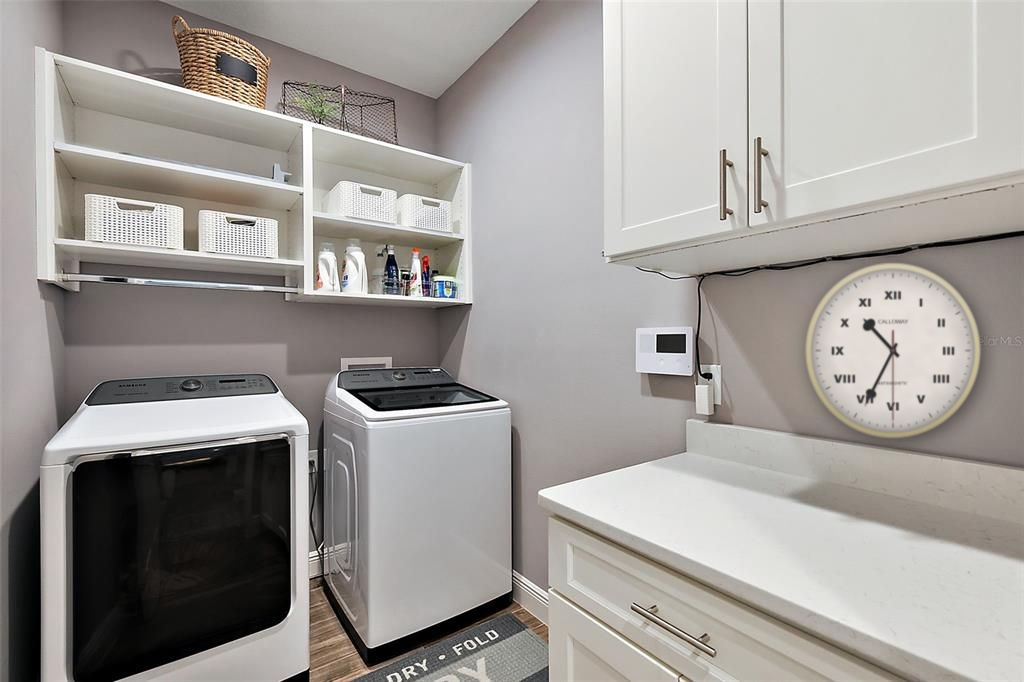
10:34:30
